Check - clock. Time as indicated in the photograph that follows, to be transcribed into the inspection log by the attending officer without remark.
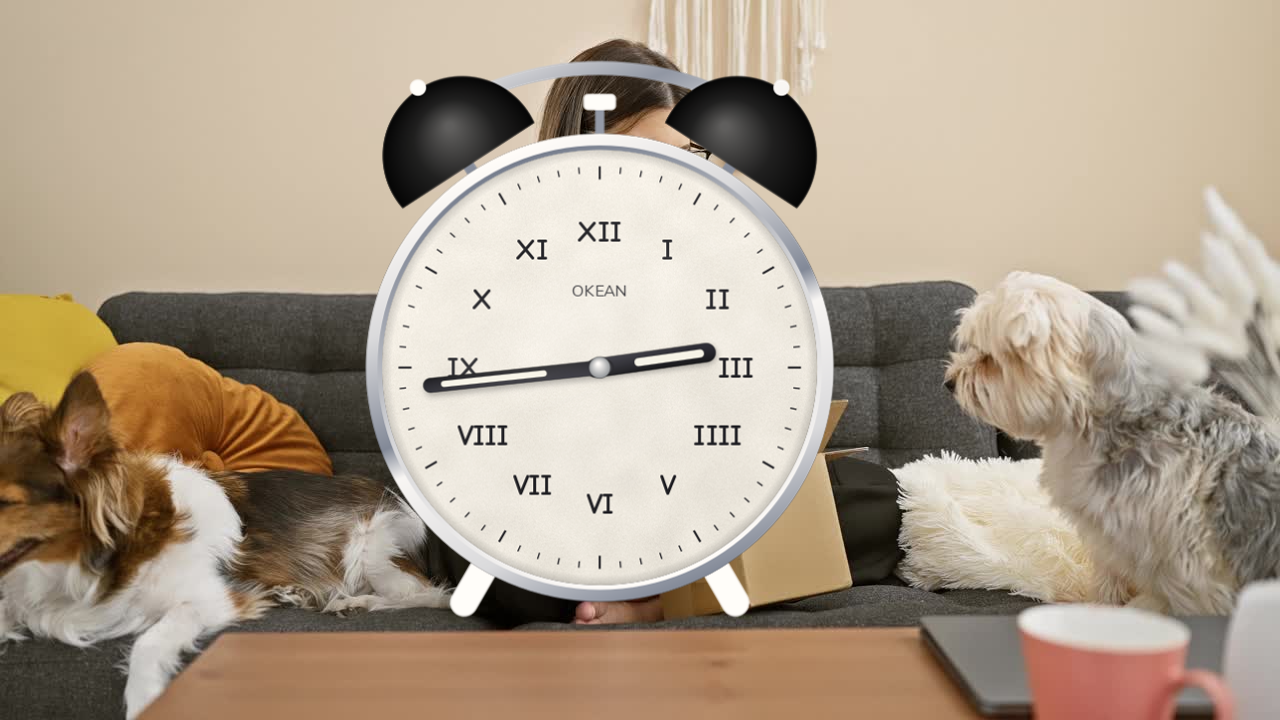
2:44
